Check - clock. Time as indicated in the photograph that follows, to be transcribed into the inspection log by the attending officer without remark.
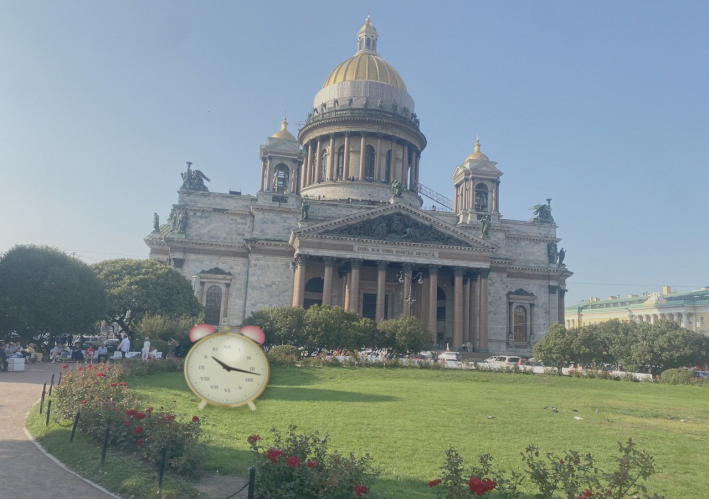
10:17
